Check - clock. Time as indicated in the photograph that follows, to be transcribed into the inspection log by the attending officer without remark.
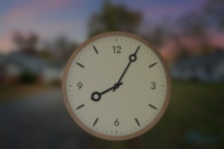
8:05
